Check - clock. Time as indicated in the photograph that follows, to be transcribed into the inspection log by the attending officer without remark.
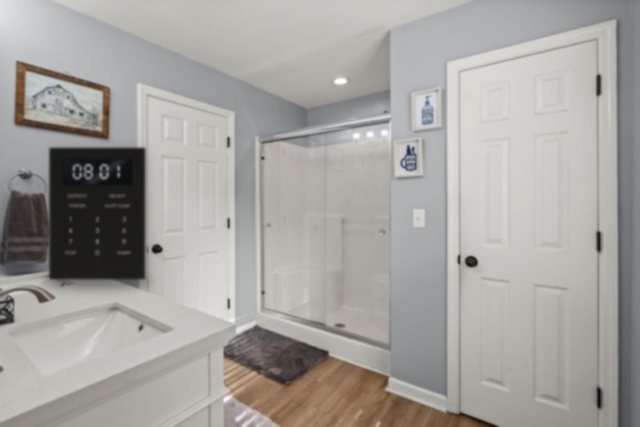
8:01
